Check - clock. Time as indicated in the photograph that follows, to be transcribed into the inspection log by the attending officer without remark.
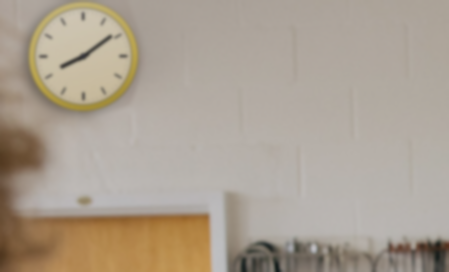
8:09
